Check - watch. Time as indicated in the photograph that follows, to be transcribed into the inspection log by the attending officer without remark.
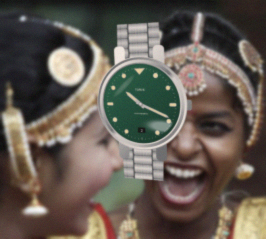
10:19
